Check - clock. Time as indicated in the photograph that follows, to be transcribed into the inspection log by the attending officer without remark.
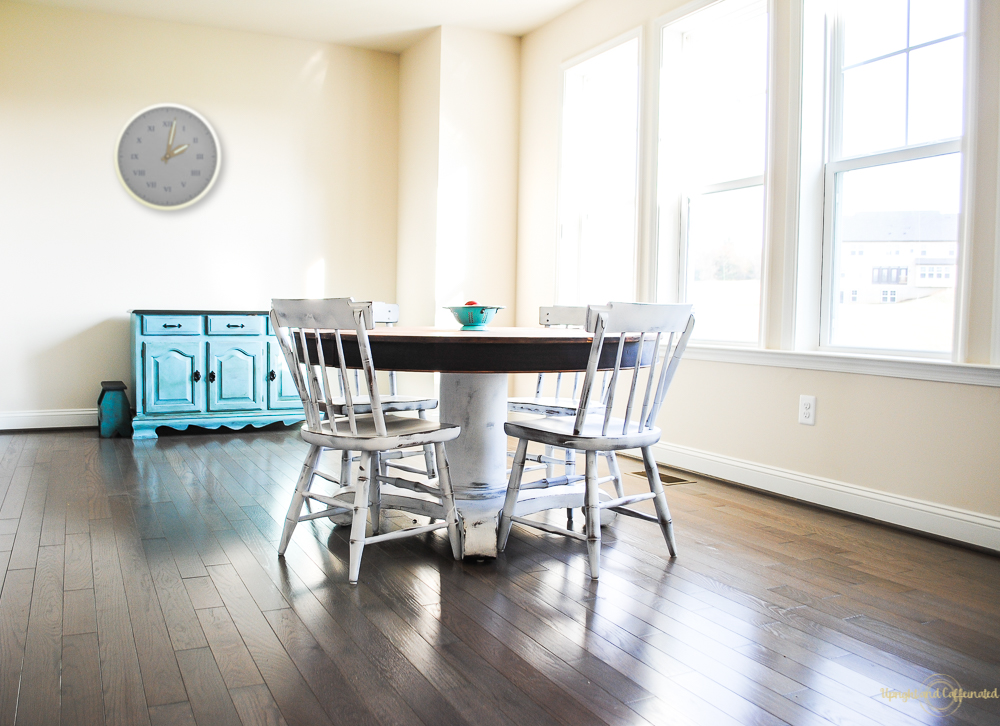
2:02
